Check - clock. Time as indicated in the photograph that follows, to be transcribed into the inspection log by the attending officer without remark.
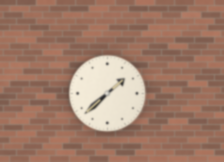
1:38
